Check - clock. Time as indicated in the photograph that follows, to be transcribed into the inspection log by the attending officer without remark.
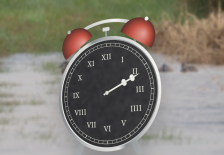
2:11
